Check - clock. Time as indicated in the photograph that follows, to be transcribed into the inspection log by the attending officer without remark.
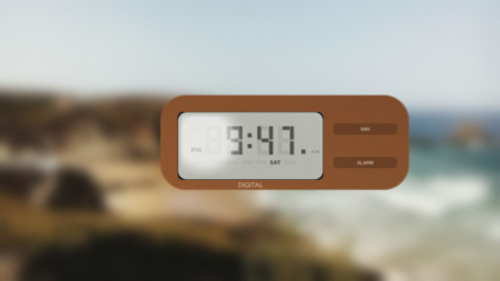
9:47
